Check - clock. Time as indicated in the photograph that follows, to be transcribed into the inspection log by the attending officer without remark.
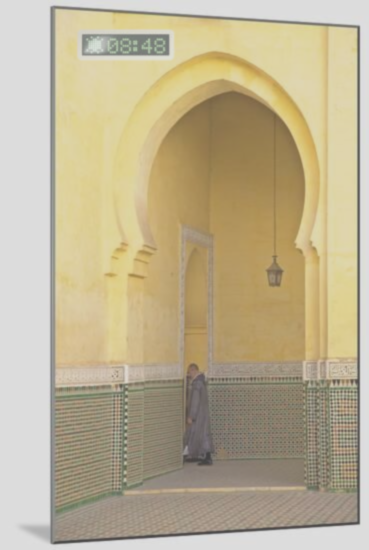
8:48
